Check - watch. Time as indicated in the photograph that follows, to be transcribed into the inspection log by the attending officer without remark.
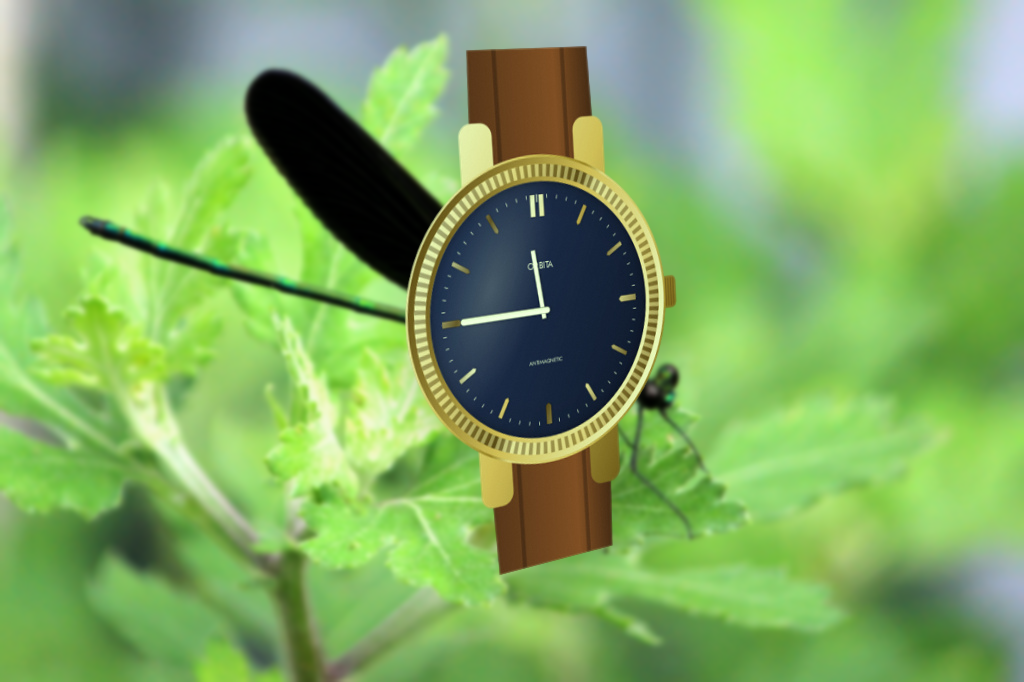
11:45
